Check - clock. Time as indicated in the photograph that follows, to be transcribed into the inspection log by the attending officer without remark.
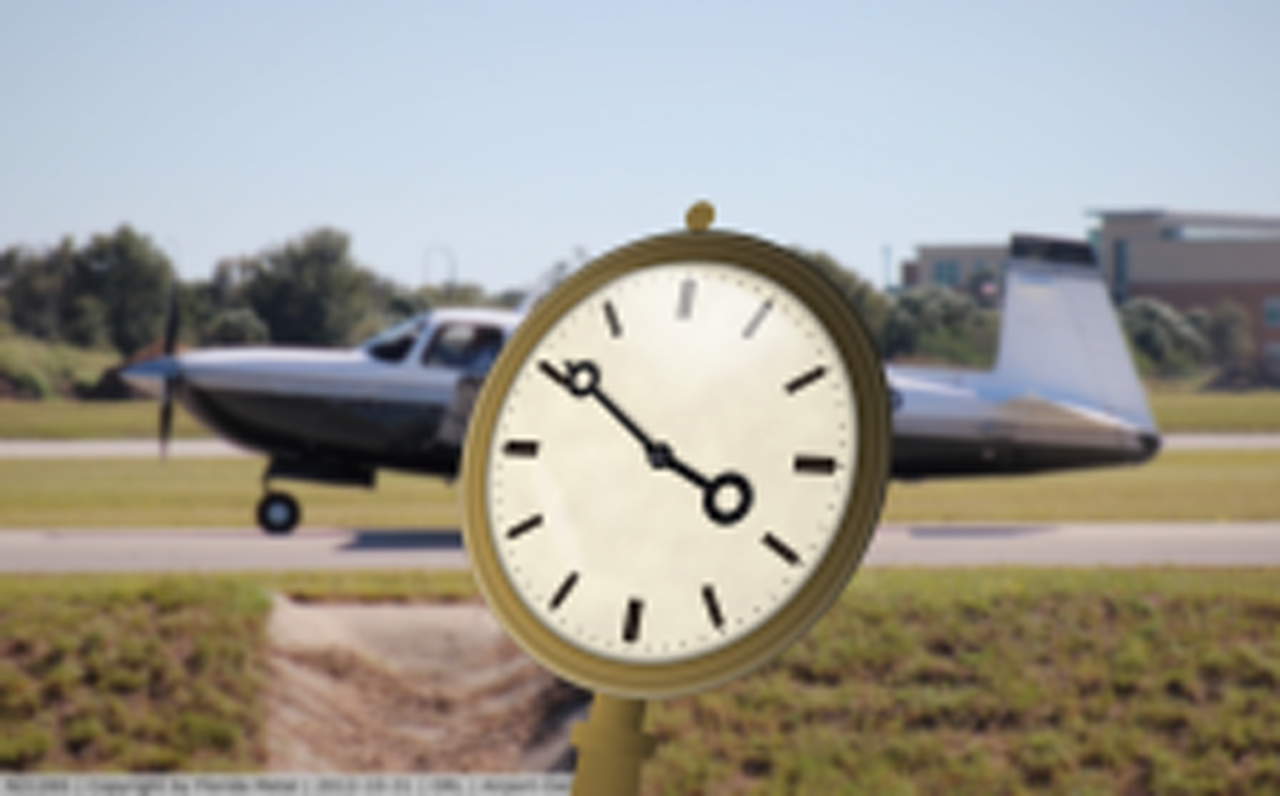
3:51
